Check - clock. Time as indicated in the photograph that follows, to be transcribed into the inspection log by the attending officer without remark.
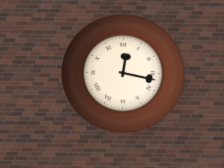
12:17
